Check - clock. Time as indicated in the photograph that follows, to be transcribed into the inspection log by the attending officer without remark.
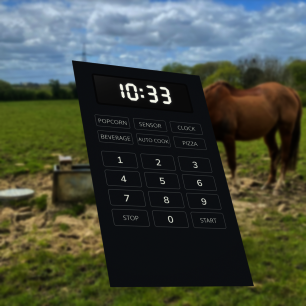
10:33
